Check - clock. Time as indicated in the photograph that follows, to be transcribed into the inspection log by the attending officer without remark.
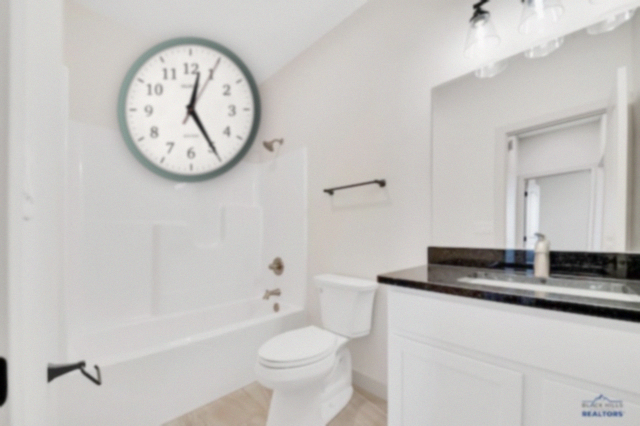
12:25:05
